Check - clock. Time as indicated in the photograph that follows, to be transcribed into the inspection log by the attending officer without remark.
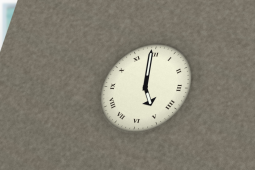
4:59
